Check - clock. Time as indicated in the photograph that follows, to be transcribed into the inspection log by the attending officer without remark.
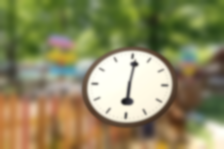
6:01
